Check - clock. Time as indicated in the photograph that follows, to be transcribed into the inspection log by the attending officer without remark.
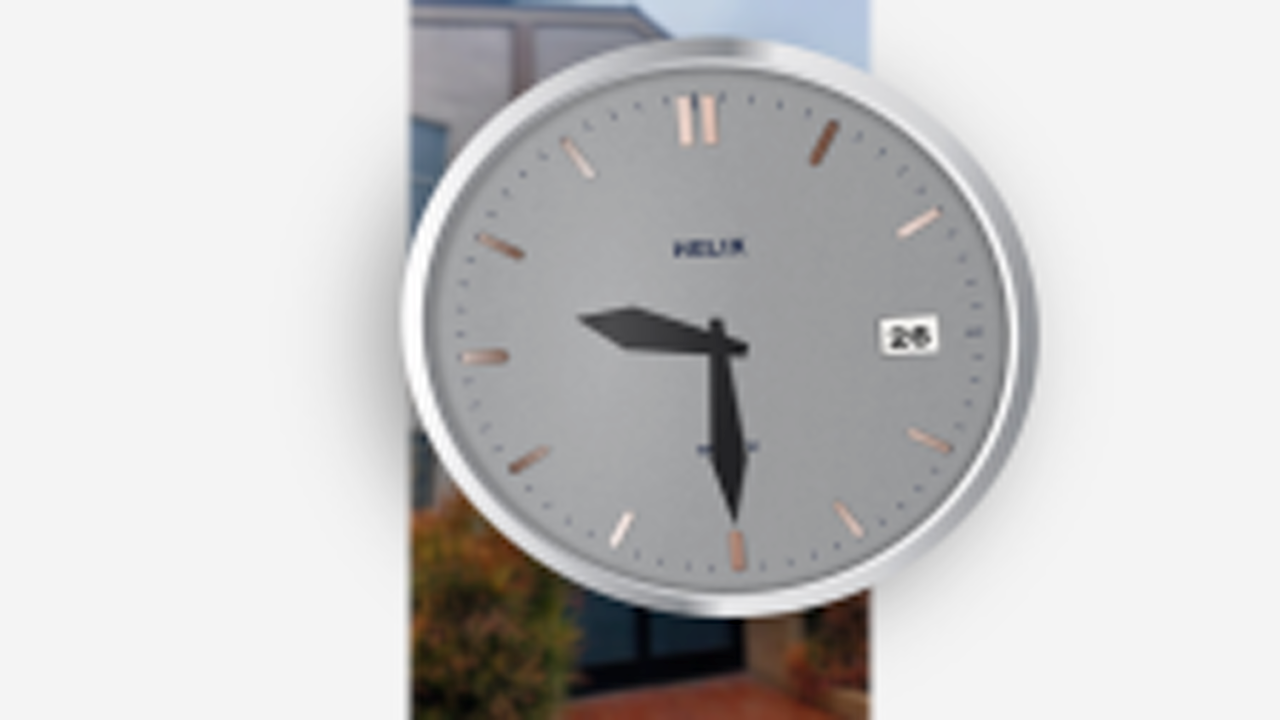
9:30
